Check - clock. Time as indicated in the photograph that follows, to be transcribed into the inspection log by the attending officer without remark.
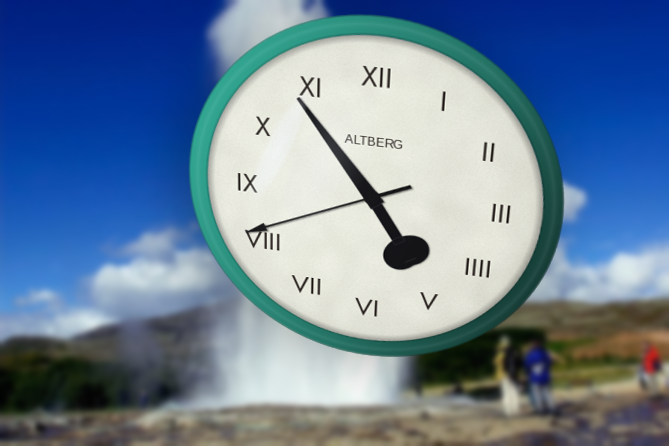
4:53:41
